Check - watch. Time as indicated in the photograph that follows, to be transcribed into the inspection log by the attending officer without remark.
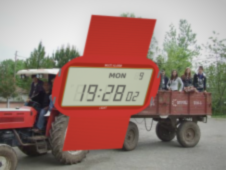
19:28:02
